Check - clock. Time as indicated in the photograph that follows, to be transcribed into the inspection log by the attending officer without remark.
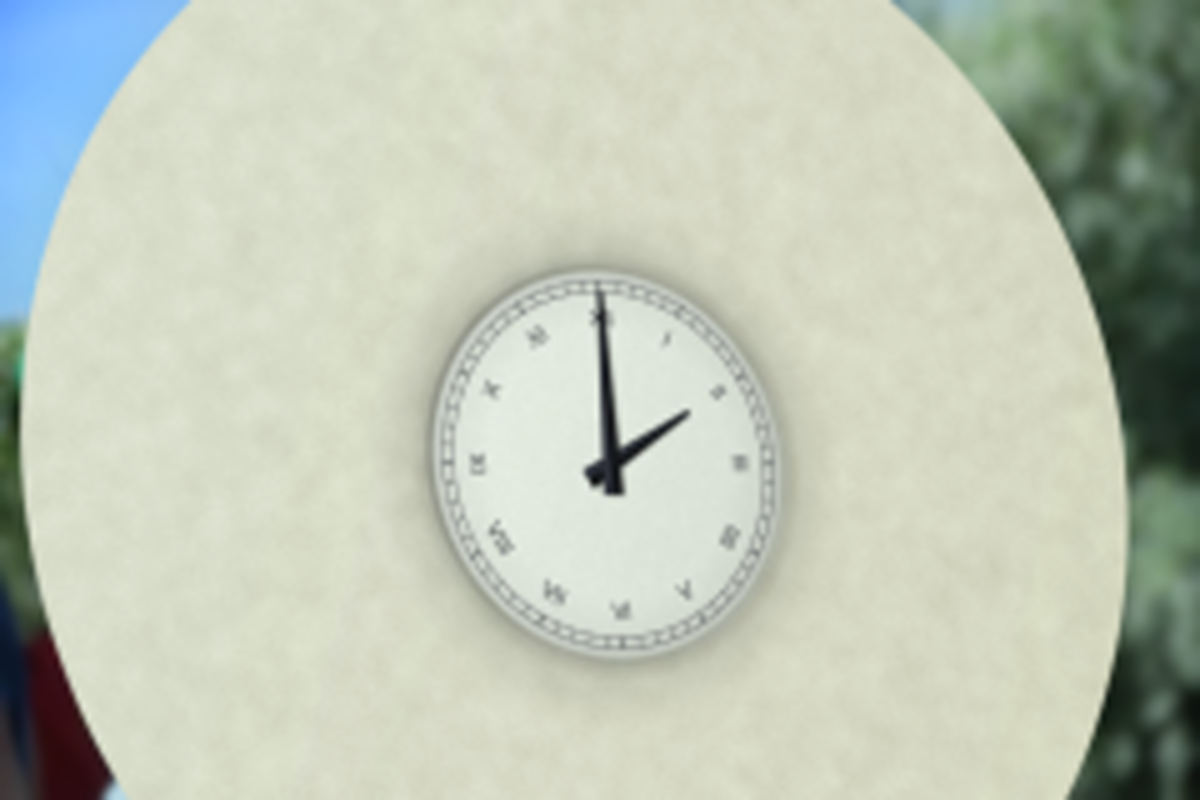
2:00
